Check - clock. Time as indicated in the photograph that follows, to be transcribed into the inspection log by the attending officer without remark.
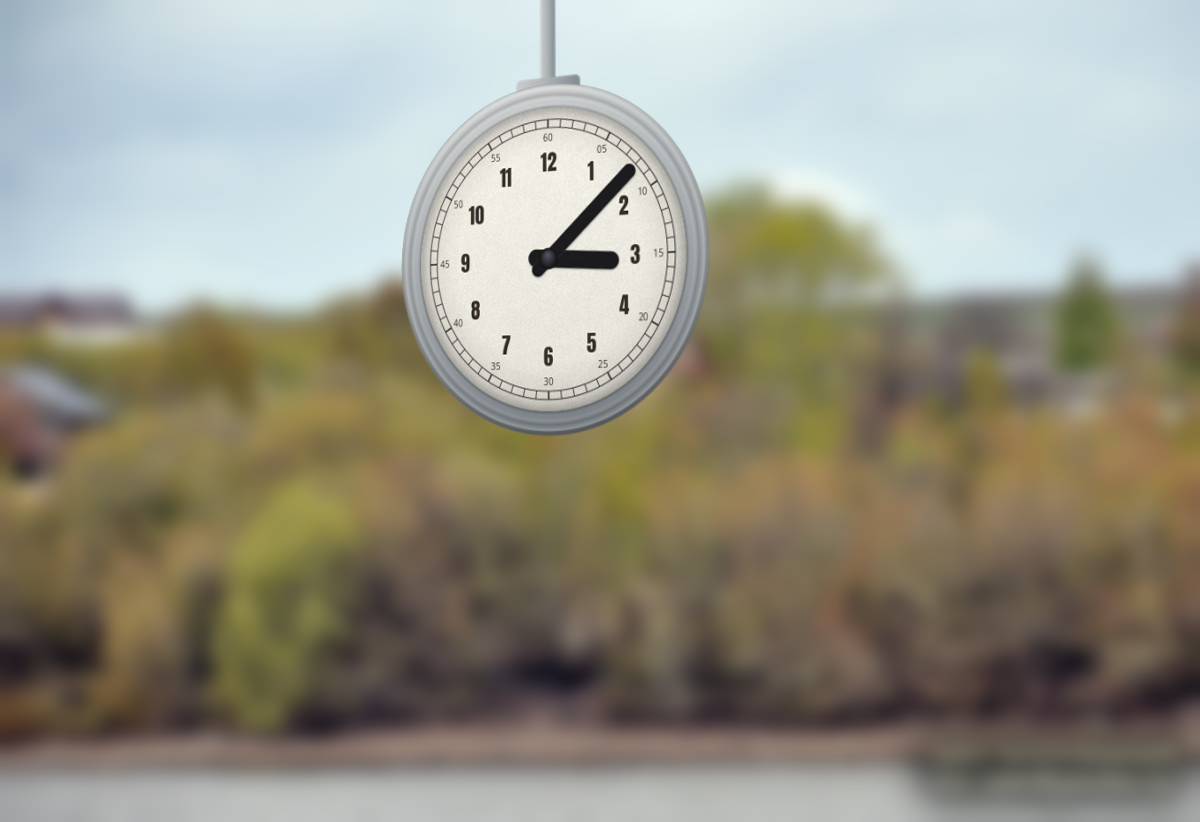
3:08
